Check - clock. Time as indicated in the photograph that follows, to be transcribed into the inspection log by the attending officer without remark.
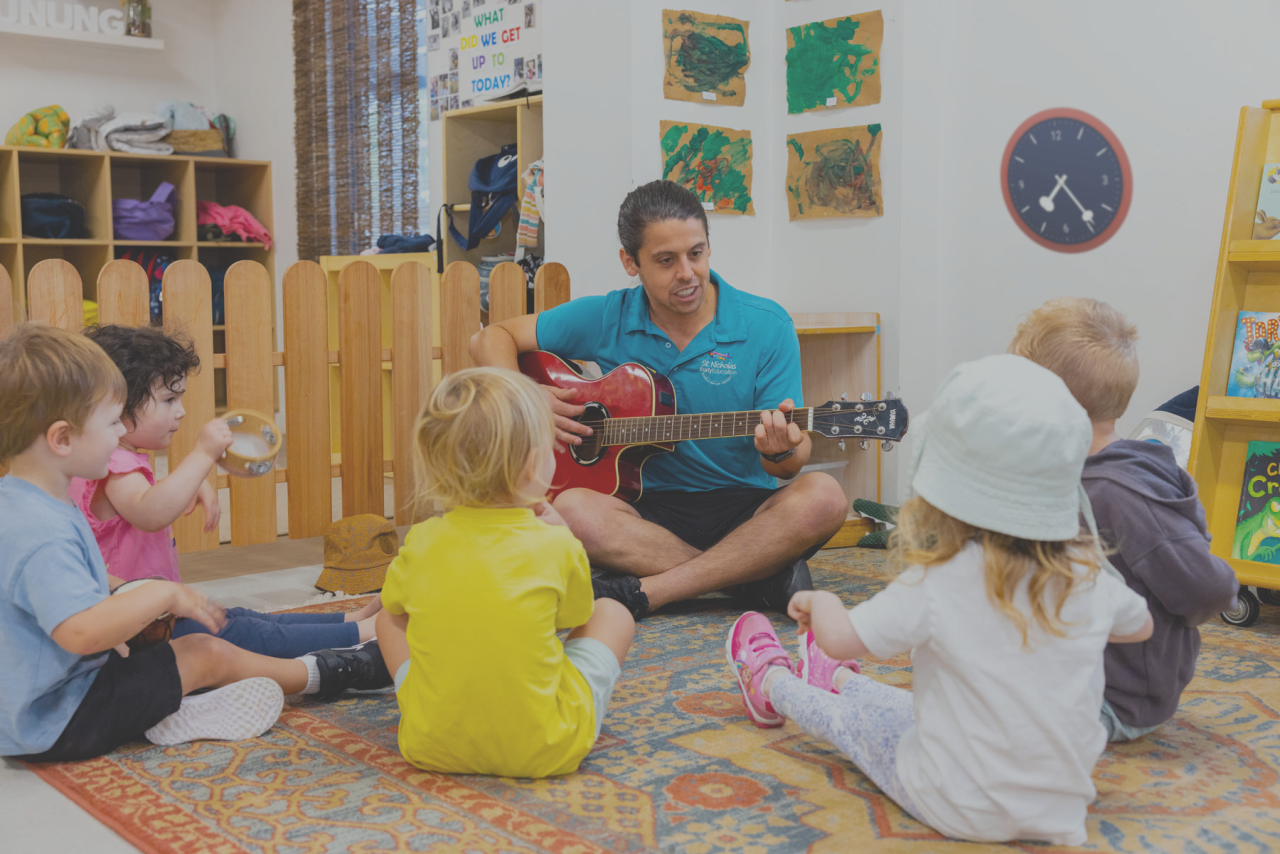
7:24
